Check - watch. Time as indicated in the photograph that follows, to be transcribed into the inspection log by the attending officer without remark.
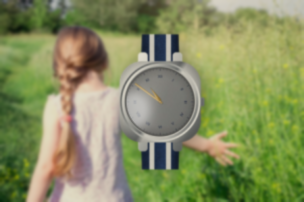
10:51
